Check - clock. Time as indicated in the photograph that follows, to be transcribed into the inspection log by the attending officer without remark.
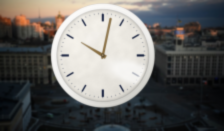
10:02
